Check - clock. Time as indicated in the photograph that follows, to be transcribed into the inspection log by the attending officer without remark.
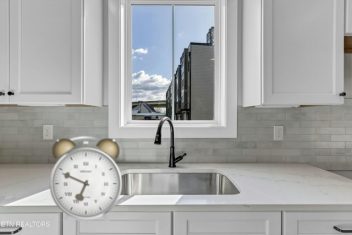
6:49
